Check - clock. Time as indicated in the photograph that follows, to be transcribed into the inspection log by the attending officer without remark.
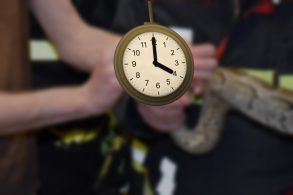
4:00
